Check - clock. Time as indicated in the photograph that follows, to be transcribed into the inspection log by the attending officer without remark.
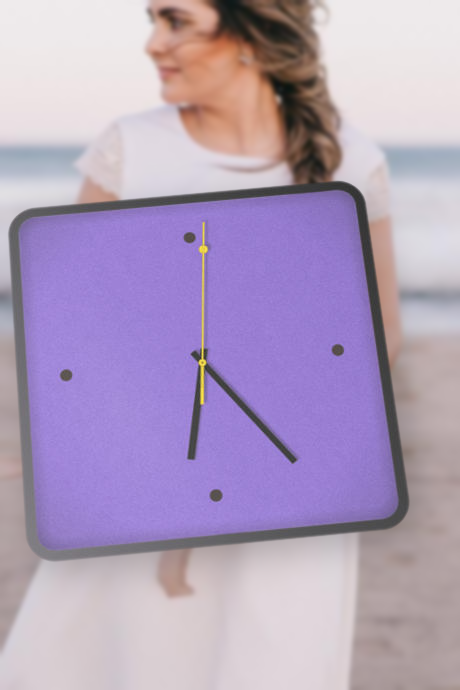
6:24:01
